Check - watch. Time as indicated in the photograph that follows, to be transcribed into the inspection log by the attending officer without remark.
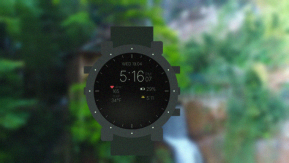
5:16
